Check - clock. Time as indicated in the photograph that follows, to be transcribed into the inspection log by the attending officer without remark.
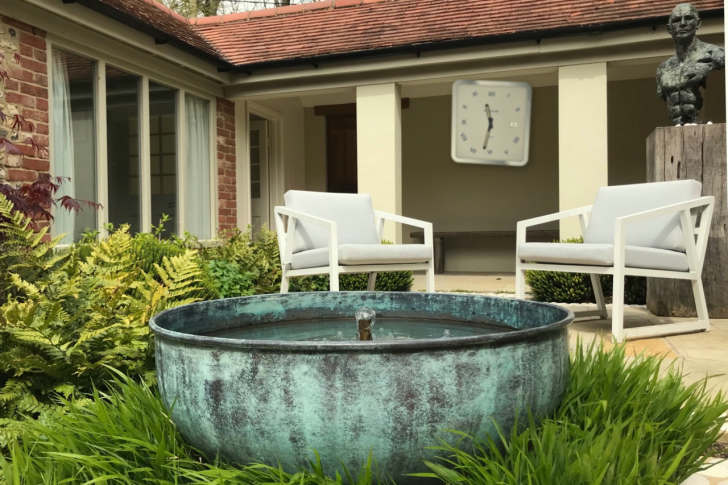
11:32
